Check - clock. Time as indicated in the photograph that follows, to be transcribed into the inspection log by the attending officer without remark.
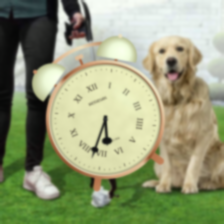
6:37
